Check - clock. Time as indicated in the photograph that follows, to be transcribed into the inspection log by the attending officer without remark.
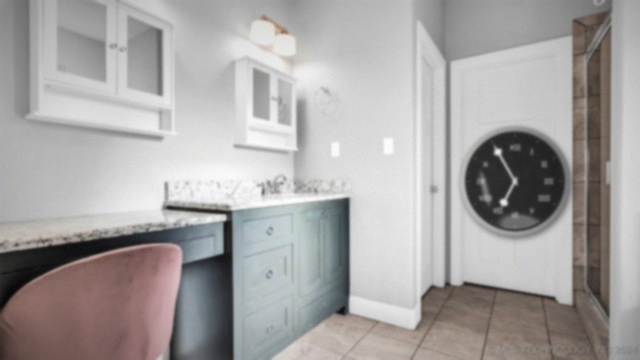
6:55
